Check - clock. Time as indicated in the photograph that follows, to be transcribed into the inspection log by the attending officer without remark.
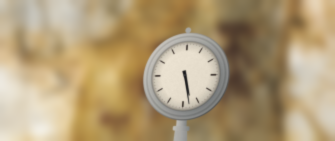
5:28
